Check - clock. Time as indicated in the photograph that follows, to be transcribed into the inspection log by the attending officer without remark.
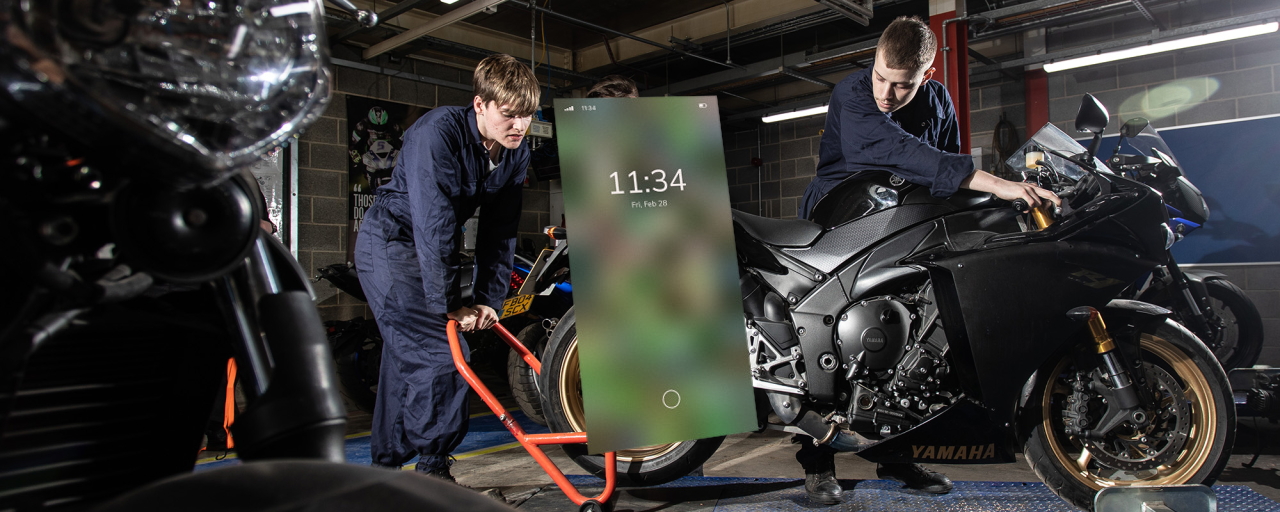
11:34
